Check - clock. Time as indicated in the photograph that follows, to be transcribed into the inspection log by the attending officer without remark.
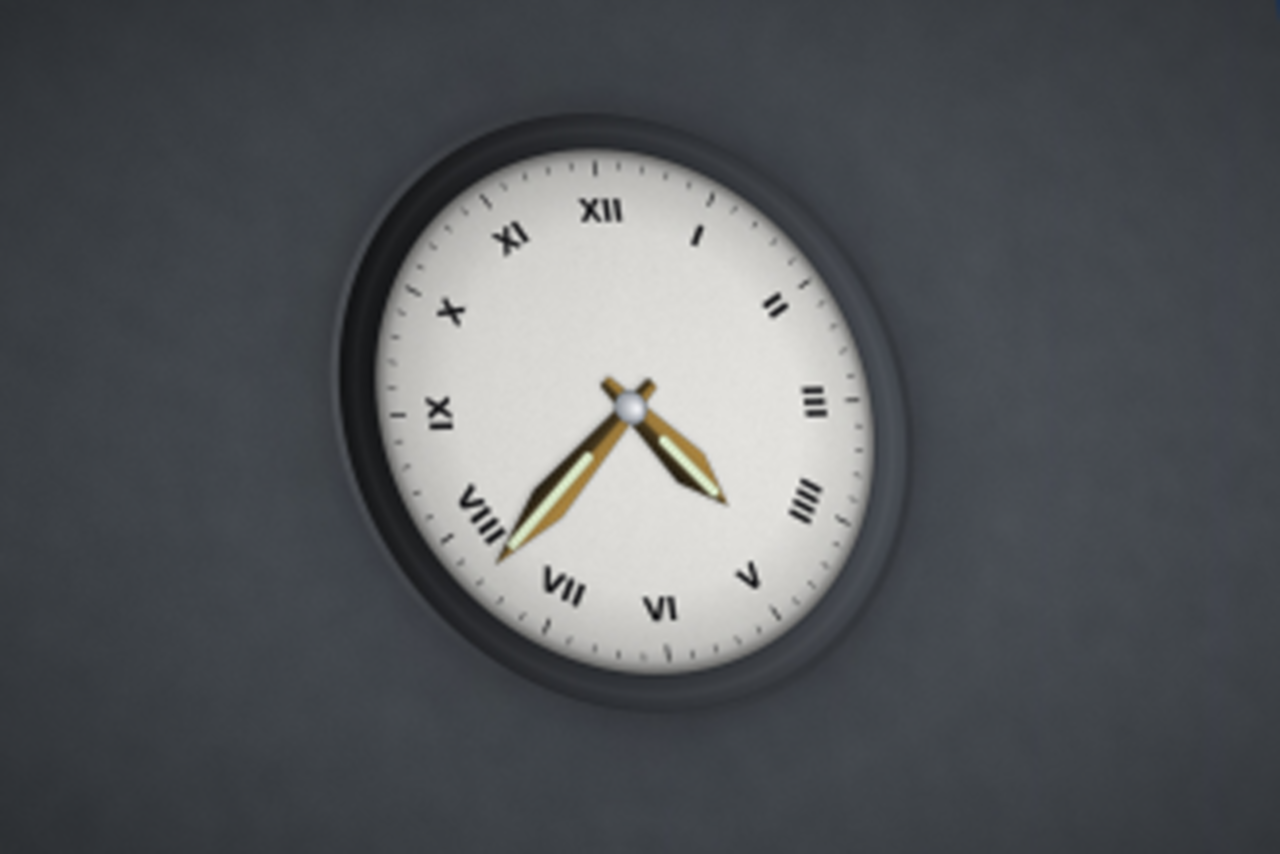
4:38
